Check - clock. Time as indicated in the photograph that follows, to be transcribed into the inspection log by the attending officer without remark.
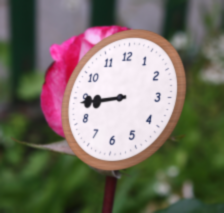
8:44
